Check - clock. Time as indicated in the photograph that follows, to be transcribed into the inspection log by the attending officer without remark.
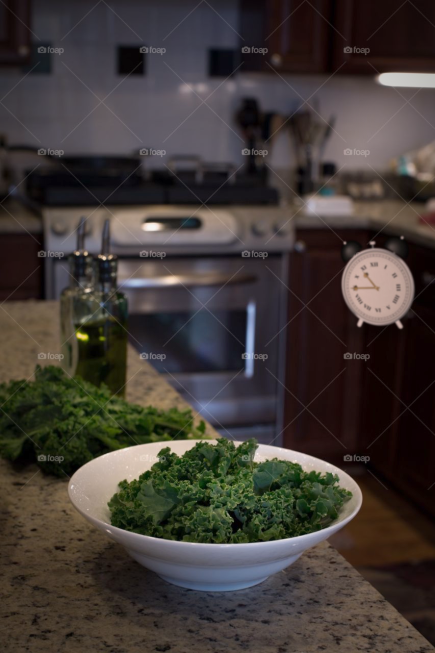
10:45
